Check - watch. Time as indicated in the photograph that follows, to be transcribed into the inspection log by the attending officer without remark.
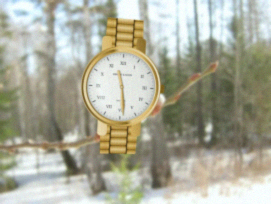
11:29
